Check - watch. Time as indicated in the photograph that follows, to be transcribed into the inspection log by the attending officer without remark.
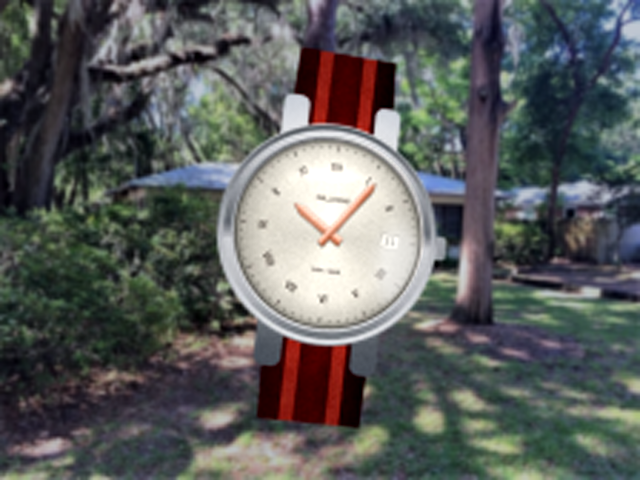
10:06
